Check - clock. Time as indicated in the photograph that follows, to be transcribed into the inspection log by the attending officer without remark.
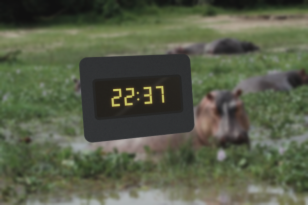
22:37
